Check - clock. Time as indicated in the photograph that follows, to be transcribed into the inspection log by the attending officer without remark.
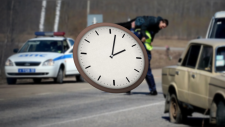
2:02
